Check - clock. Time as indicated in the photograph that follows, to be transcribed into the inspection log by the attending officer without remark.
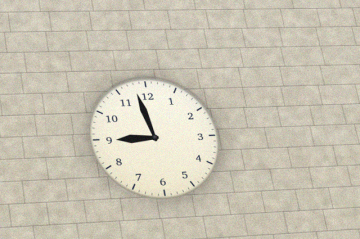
8:58
